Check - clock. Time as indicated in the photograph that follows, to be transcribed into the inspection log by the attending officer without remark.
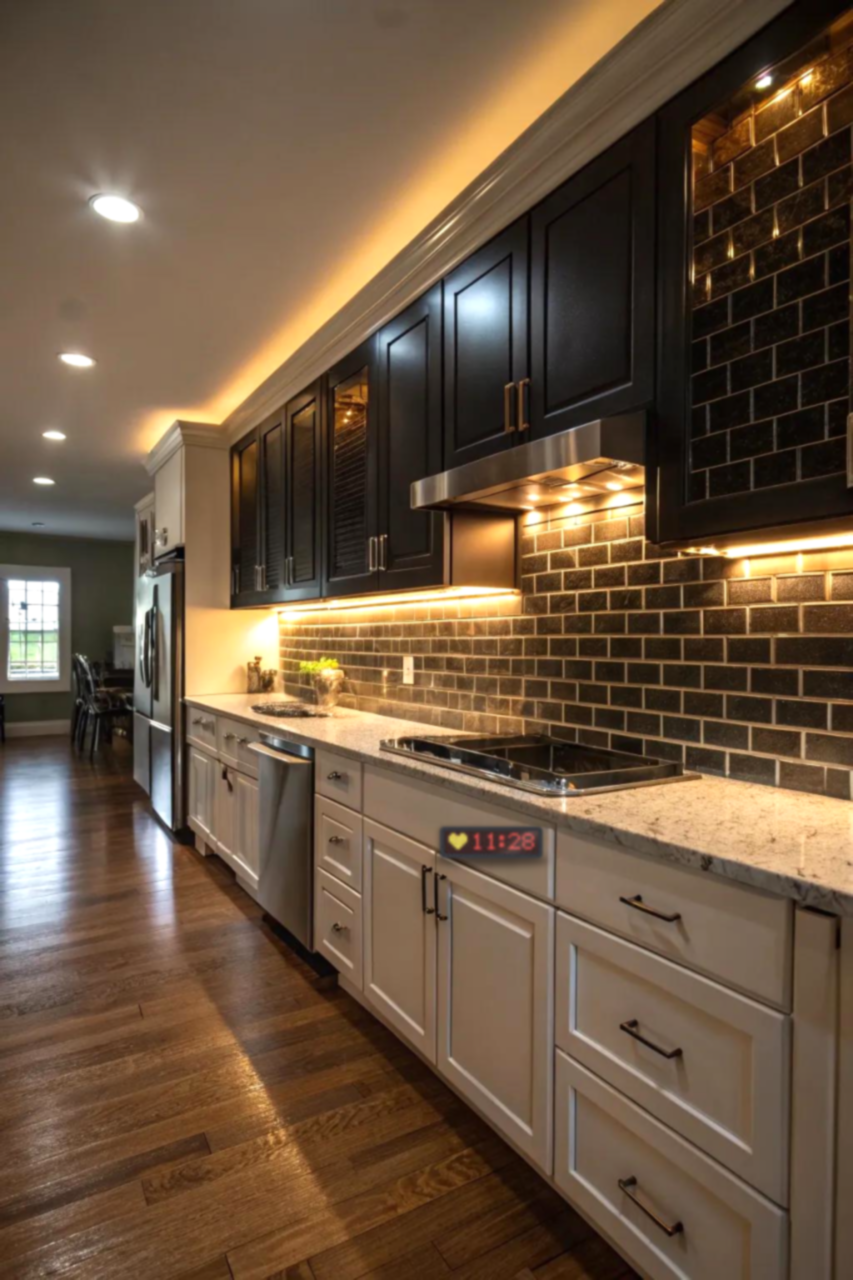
11:28
